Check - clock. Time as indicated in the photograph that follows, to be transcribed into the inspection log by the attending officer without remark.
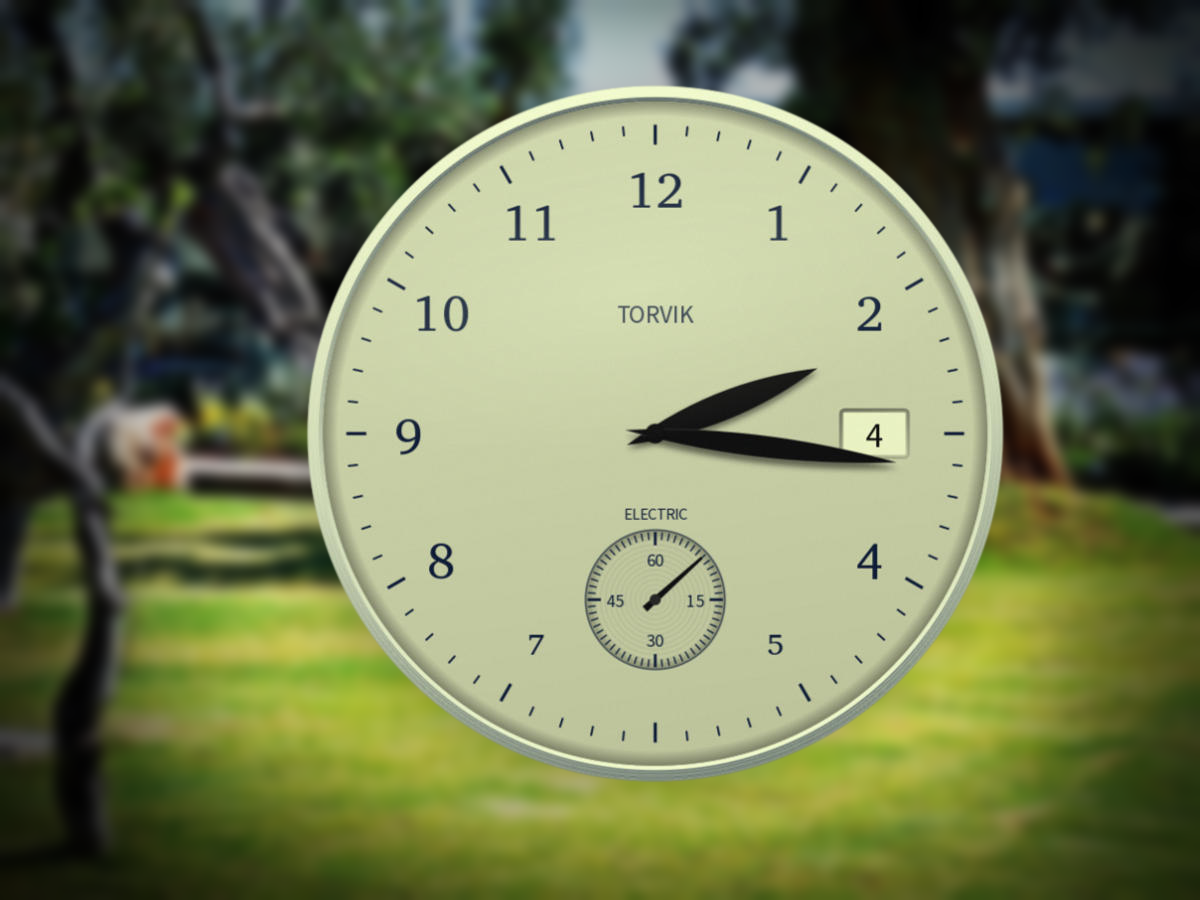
2:16:08
